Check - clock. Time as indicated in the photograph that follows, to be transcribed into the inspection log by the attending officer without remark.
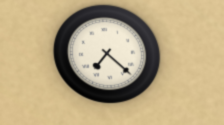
7:23
